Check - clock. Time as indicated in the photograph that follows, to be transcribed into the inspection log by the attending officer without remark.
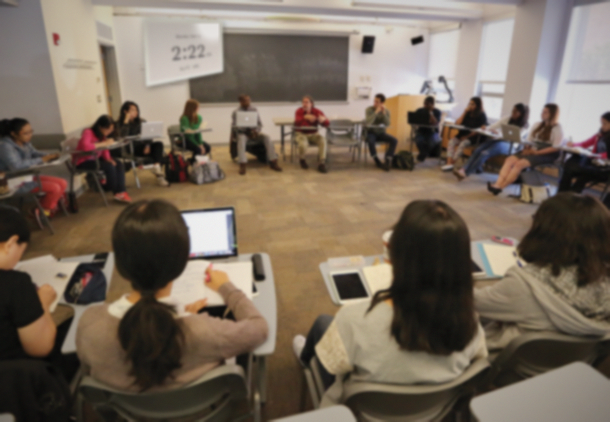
2:22
